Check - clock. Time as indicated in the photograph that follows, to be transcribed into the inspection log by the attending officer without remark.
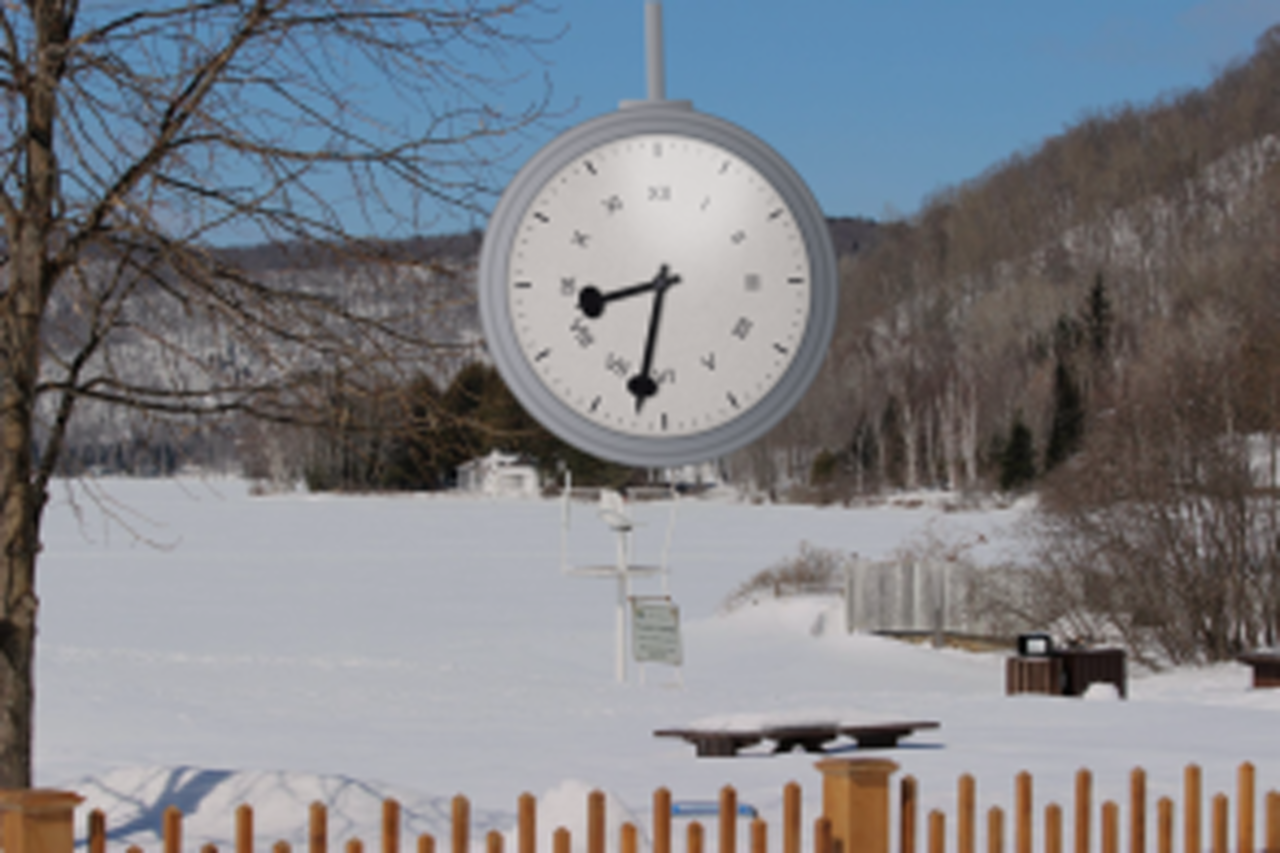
8:32
